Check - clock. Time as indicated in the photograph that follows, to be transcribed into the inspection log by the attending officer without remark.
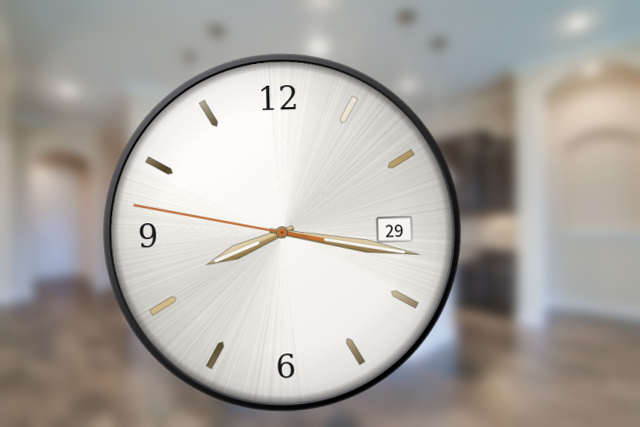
8:16:47
